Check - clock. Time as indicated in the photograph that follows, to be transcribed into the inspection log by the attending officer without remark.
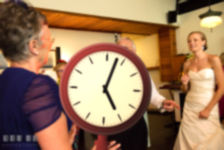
5:03
